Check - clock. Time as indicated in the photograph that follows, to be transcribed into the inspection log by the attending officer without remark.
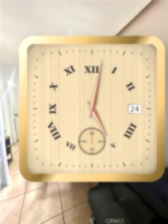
5:02
